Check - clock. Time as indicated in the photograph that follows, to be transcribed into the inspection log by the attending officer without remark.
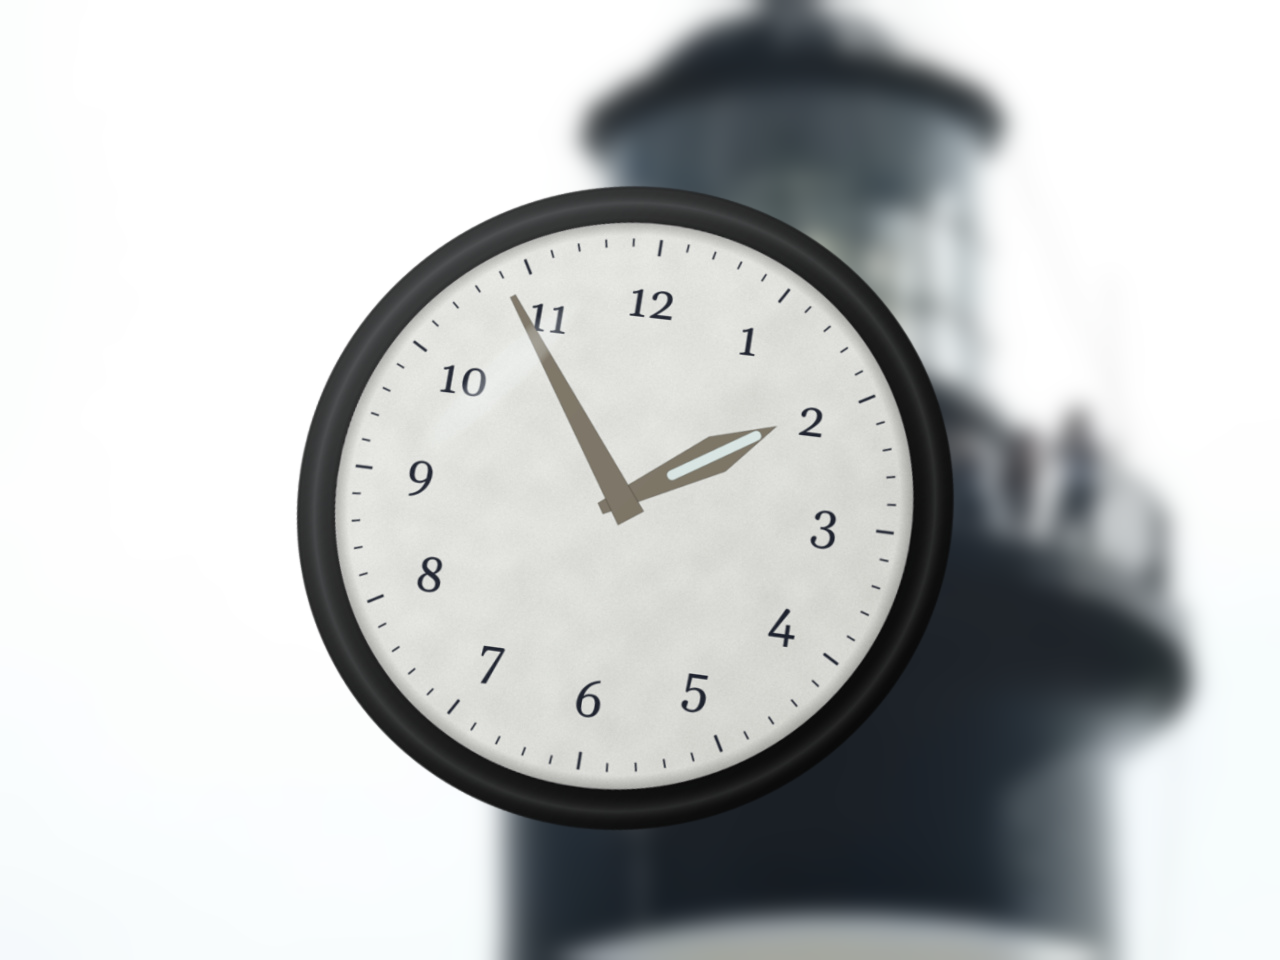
1:54
